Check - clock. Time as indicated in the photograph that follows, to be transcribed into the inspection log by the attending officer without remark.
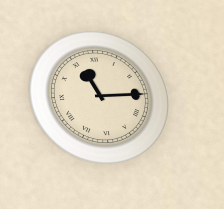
11:15
